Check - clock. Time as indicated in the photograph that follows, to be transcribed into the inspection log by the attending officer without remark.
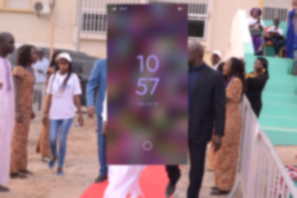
10:57
